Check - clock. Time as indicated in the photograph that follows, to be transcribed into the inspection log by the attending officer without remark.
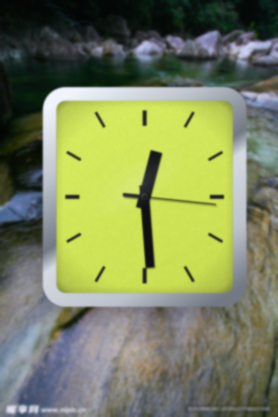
12:29:16
